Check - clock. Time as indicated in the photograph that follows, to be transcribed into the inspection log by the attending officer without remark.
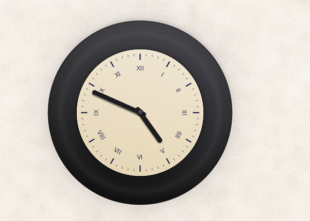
4:49
